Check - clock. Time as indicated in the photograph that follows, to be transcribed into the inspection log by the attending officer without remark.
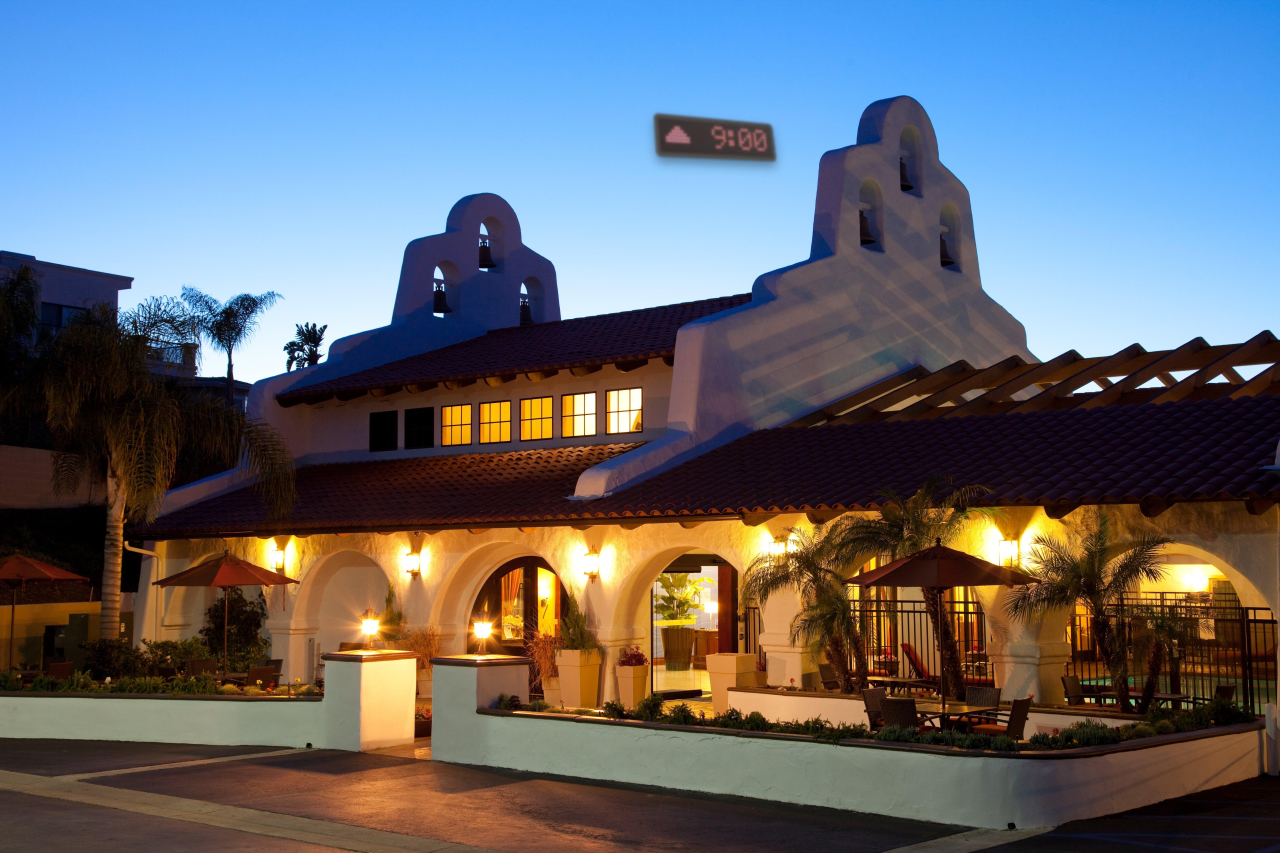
9:00
